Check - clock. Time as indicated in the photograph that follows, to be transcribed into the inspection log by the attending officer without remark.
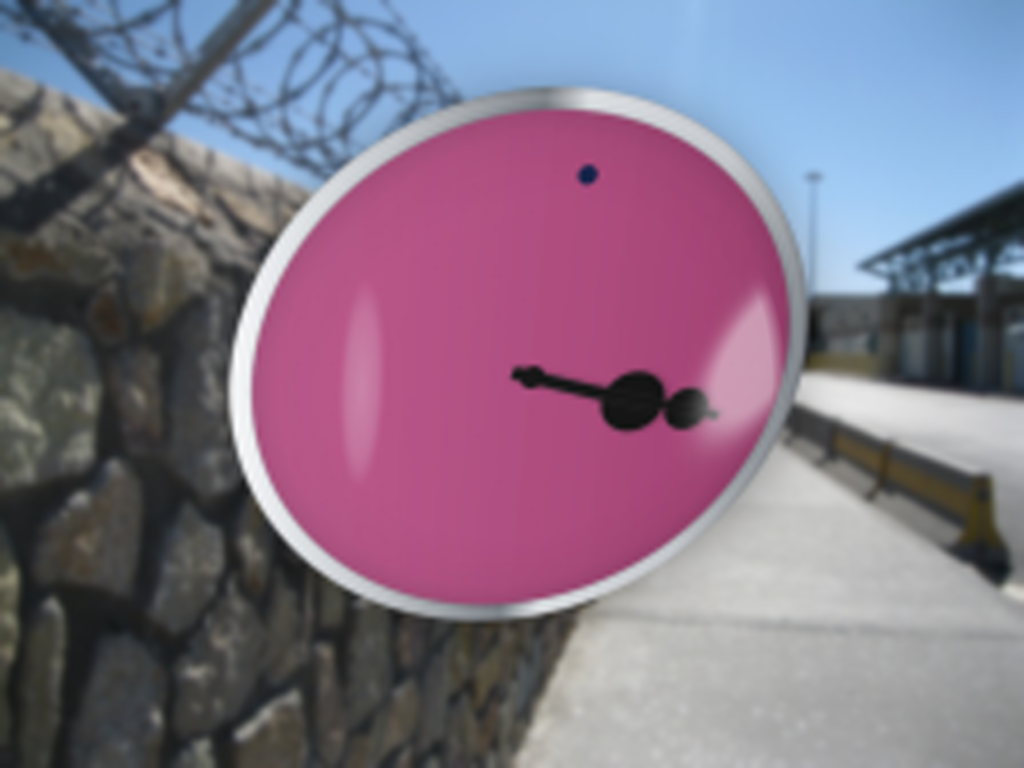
3:16
